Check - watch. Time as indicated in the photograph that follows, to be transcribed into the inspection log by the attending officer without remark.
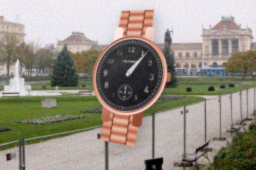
1:06
